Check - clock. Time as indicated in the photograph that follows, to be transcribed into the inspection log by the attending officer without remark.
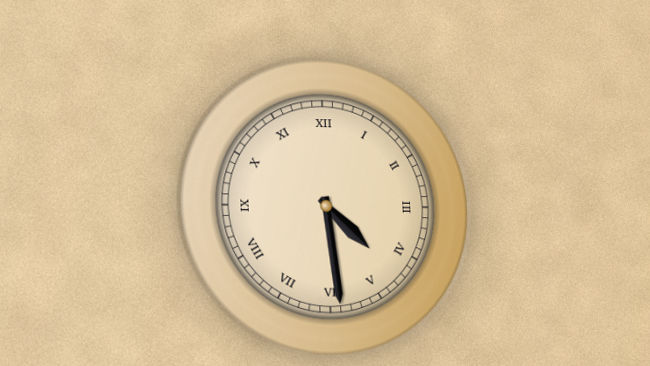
4:29
